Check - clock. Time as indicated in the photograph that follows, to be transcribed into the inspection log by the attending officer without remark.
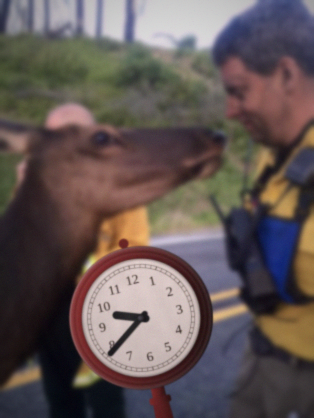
9:39
